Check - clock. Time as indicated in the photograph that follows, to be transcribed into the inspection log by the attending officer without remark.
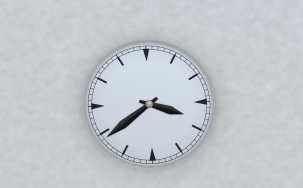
3:39
